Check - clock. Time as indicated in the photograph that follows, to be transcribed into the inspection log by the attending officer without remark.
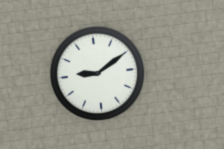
9:10
